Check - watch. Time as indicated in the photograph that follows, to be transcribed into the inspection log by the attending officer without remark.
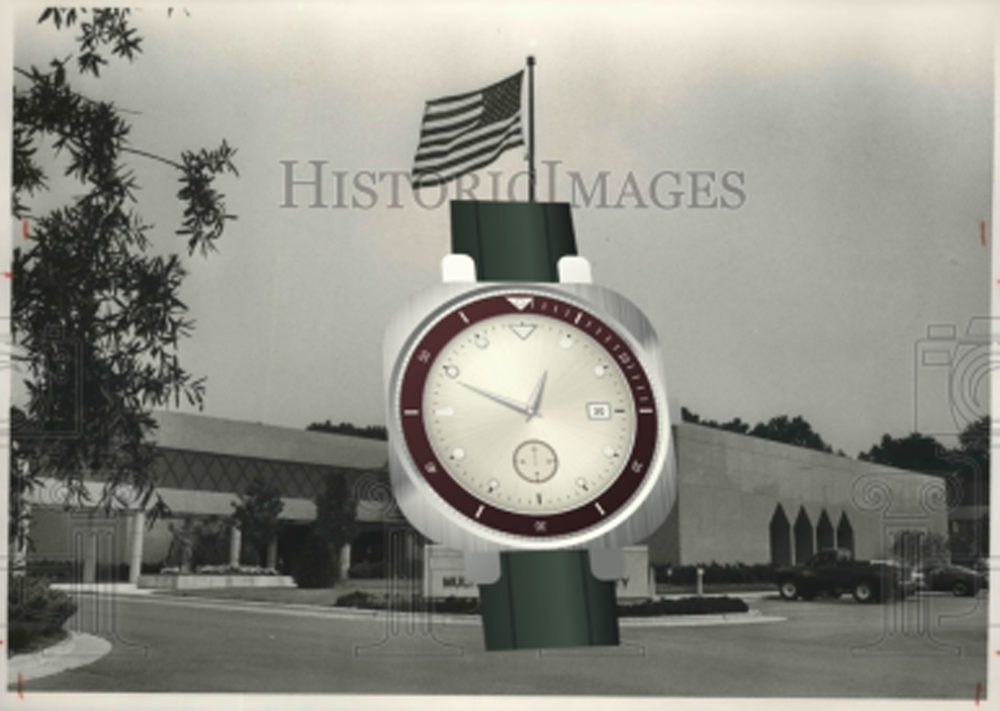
12:49
